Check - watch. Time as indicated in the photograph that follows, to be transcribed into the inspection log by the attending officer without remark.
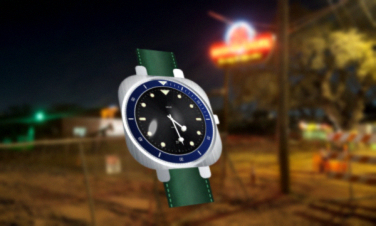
4:28
